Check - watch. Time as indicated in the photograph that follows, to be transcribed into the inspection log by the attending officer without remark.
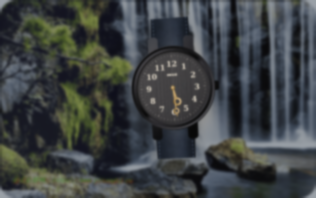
5:29
